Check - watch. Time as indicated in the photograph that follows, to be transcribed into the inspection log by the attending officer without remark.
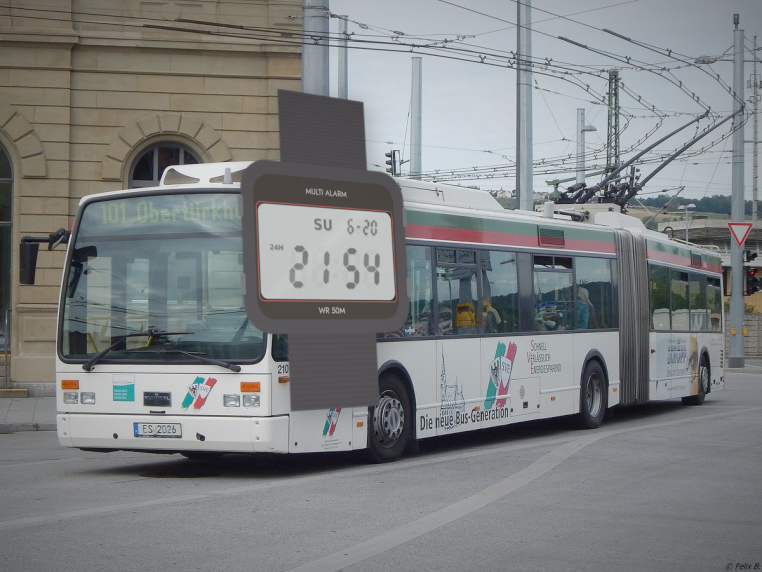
21:54
